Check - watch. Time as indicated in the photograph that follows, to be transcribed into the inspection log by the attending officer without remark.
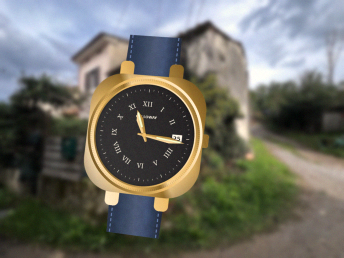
11:16
